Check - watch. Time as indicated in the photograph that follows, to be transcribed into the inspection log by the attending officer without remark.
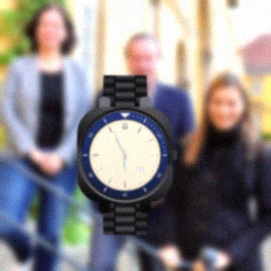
5:56
